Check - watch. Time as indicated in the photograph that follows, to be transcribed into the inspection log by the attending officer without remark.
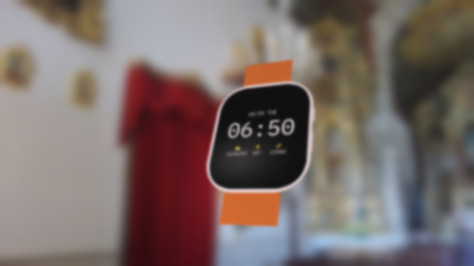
6:50
